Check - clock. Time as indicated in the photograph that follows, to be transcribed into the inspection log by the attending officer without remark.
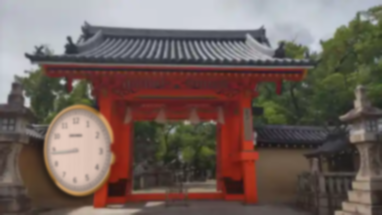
8:44
